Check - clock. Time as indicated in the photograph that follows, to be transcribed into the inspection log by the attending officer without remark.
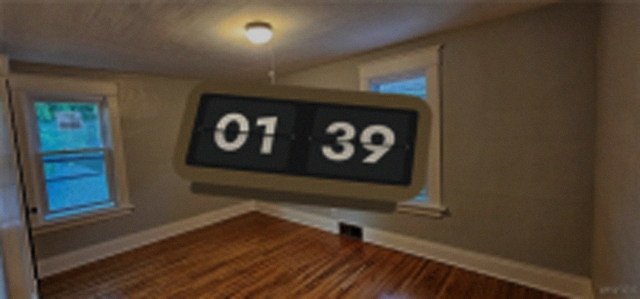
1:39
